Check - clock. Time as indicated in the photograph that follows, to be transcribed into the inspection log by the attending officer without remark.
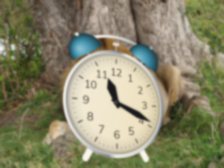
11:19
